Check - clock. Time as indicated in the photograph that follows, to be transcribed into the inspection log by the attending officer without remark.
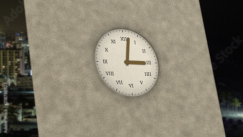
3:02
